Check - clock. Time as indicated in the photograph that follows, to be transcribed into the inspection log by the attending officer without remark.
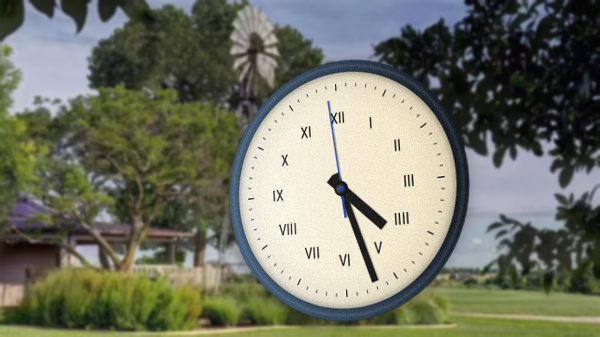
4:26:59
